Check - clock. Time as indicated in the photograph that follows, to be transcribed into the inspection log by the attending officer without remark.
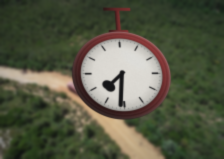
7:31
